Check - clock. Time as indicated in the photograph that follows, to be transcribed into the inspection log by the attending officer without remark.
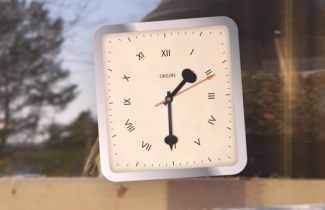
1:30:11
